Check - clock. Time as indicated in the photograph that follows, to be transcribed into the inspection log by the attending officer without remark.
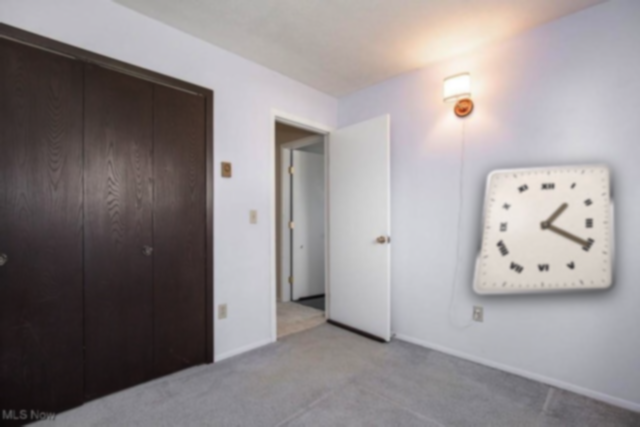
1:20
